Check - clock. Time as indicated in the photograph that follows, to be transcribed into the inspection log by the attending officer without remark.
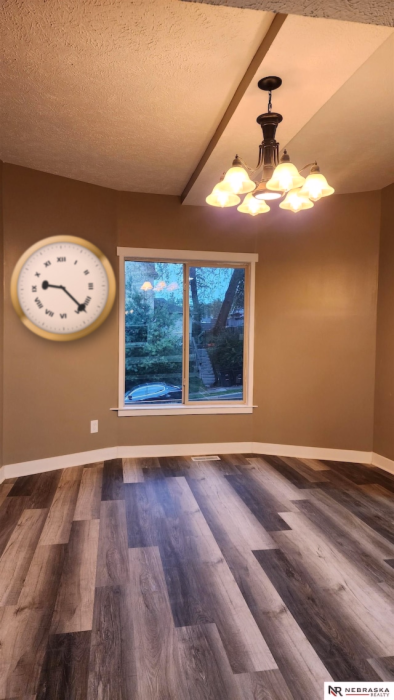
9:23
